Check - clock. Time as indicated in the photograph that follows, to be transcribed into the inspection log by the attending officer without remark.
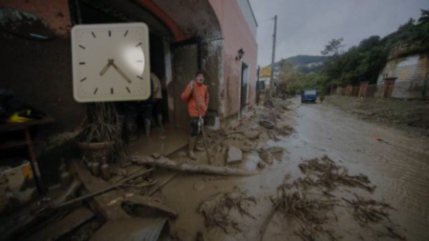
7:23
